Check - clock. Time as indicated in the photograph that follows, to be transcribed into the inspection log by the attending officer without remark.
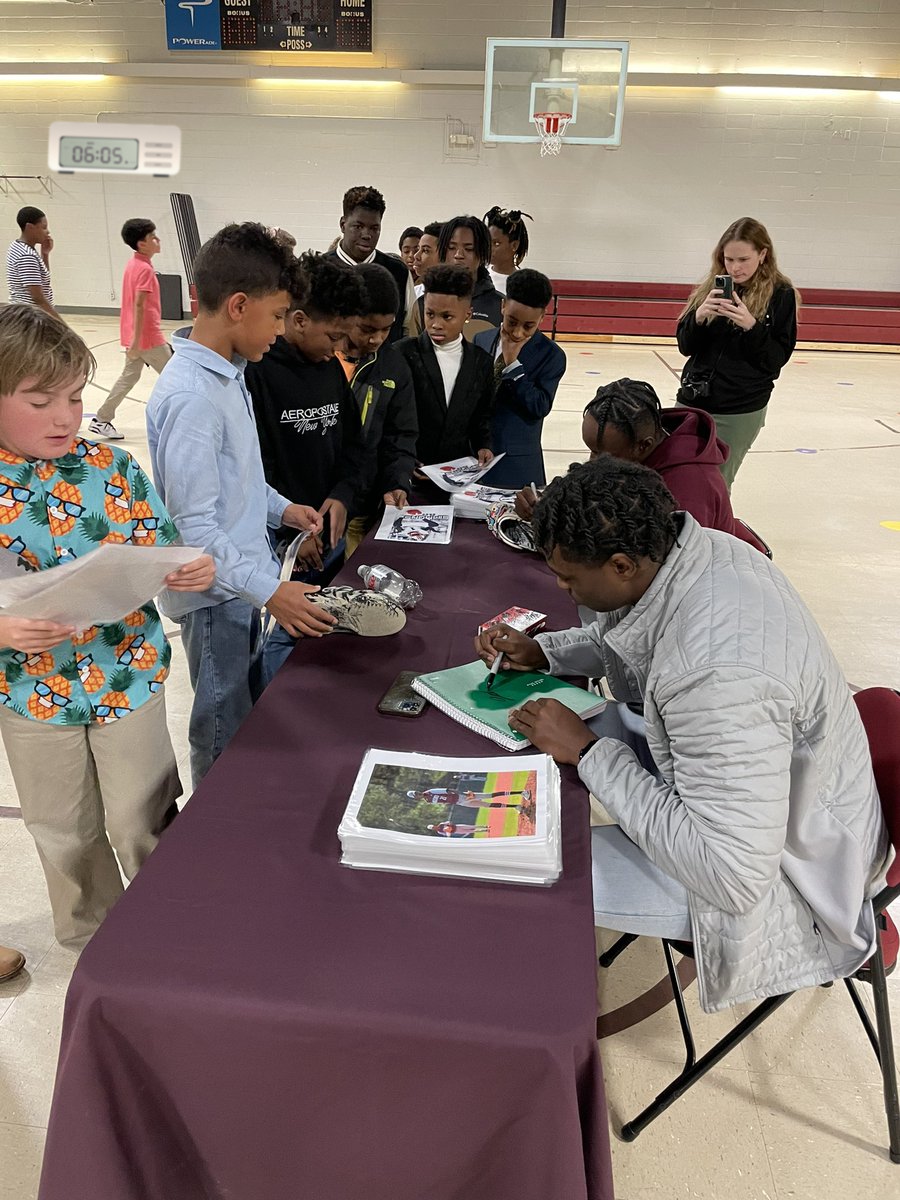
6:05
